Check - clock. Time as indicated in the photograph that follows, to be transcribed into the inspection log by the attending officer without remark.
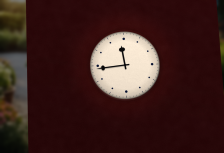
11:44
